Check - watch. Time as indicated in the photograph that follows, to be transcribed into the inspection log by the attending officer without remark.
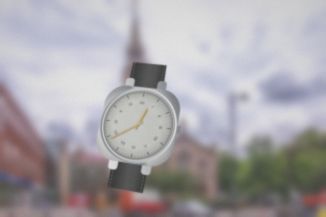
12:39
